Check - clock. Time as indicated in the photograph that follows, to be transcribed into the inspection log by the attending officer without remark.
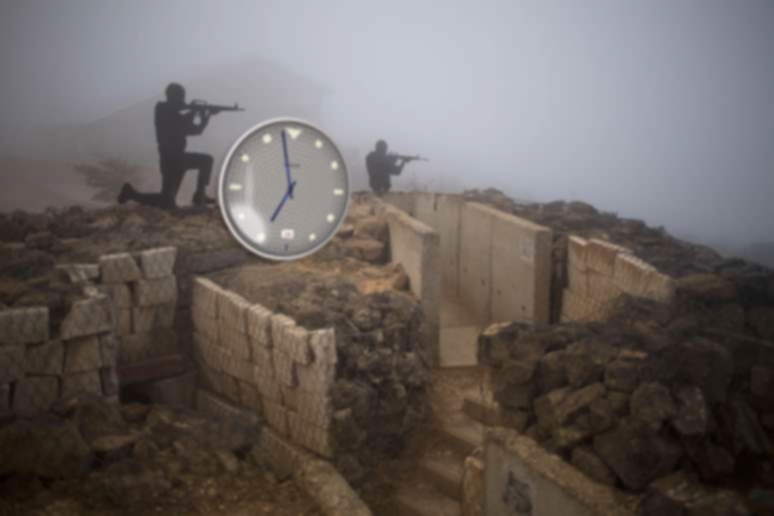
6:58
